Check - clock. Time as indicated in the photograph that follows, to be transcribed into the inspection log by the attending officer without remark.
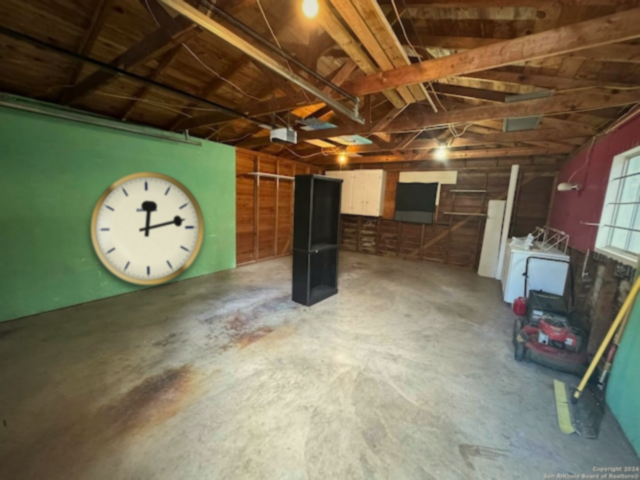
12:13
